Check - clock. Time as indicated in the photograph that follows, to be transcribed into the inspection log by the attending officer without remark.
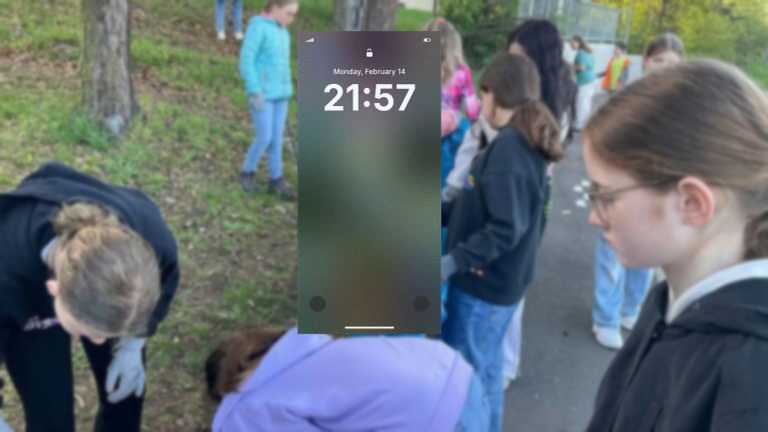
21:57
